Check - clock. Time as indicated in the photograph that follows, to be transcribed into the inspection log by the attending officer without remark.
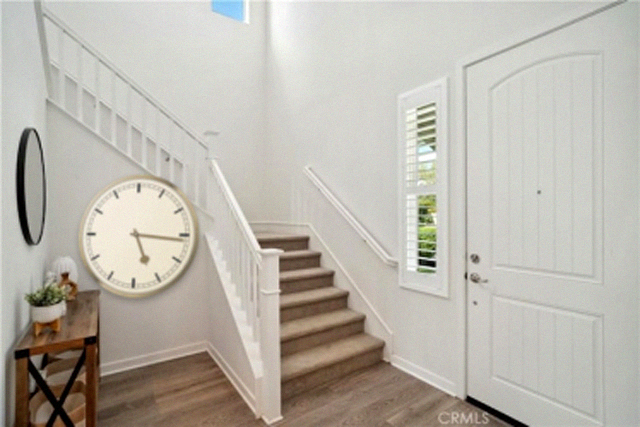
5:16
